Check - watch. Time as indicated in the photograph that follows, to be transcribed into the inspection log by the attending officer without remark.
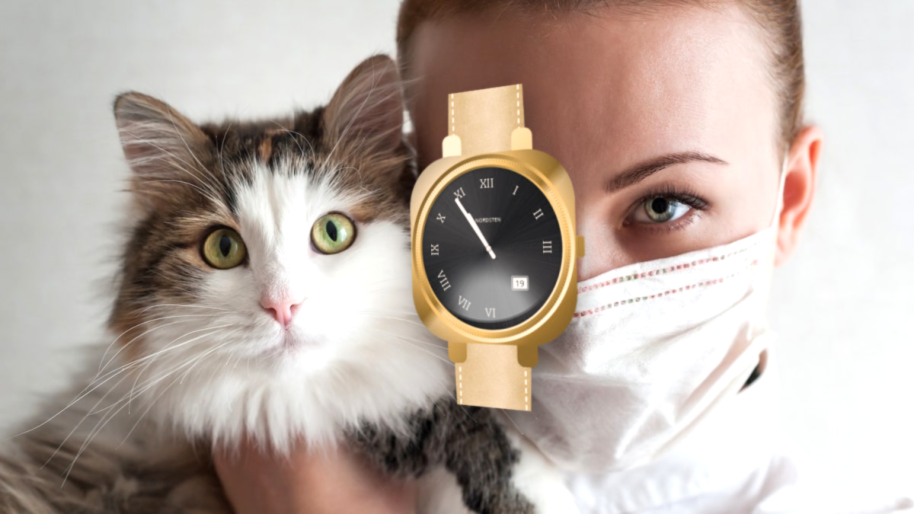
10:54
